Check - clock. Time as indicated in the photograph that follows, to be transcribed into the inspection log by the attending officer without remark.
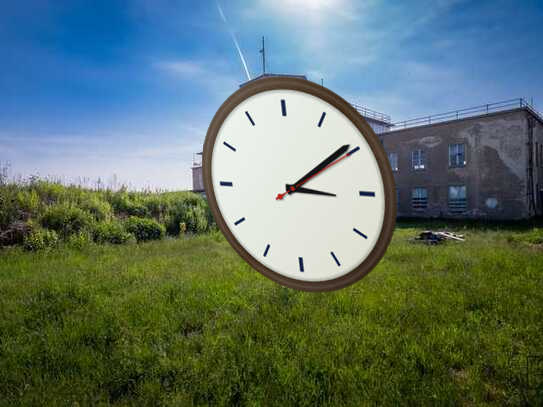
3:09:10
